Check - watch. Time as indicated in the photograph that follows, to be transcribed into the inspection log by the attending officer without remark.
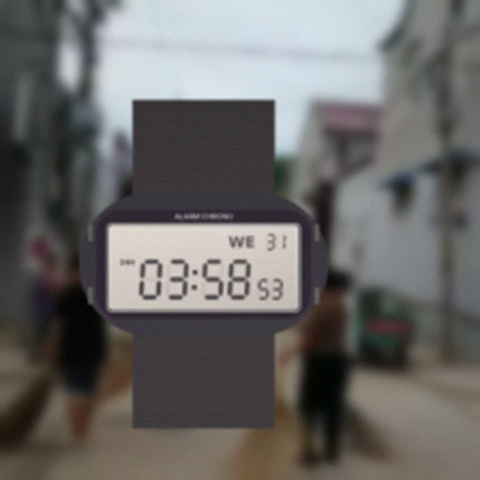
3:58:53
